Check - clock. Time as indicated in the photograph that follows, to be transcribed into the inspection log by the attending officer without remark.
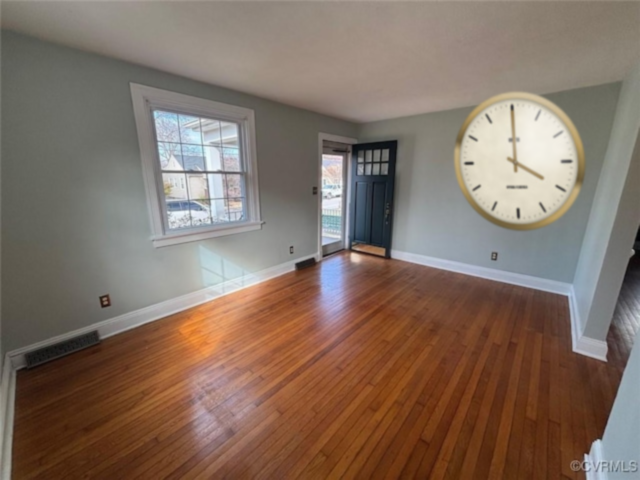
4:00
